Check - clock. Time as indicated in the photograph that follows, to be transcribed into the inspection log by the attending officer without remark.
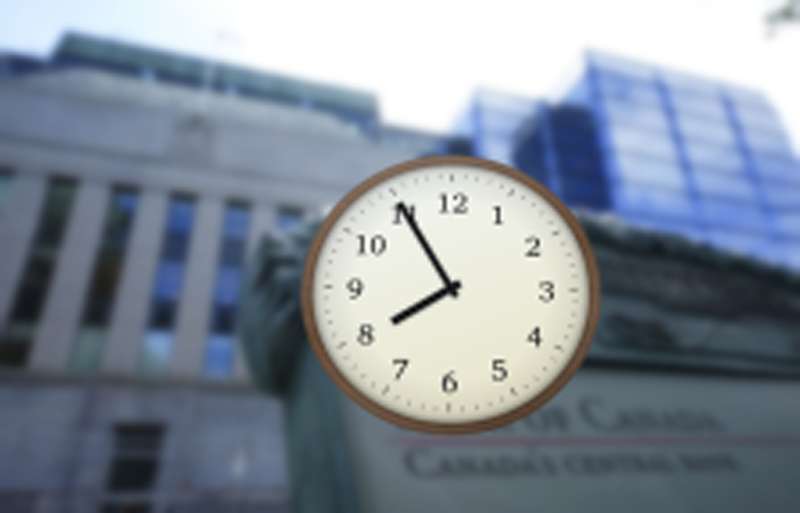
7:55
